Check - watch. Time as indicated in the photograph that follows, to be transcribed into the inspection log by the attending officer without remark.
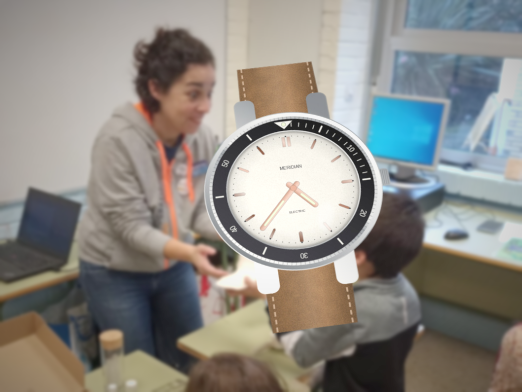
4:37
